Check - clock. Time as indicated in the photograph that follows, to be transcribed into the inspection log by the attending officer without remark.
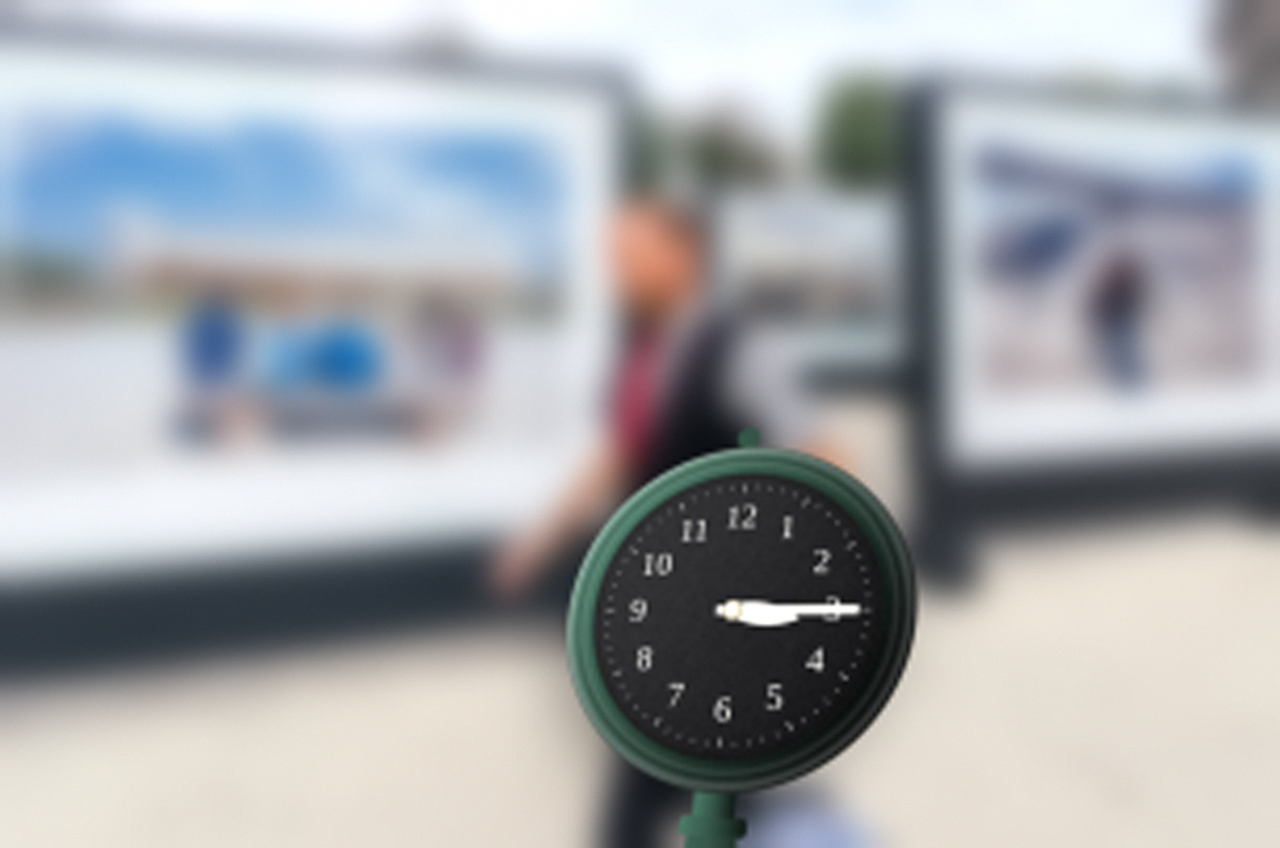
3:15
